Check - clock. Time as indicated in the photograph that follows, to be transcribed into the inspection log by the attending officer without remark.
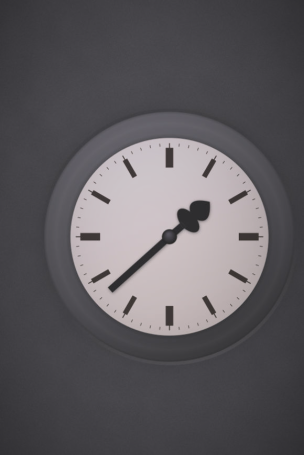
1:38
